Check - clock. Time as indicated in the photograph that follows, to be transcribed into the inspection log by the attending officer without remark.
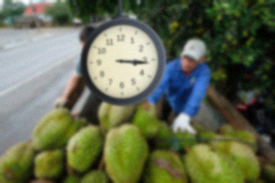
3:16
